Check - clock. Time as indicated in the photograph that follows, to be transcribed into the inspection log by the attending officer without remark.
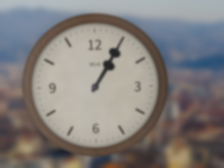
1:05
